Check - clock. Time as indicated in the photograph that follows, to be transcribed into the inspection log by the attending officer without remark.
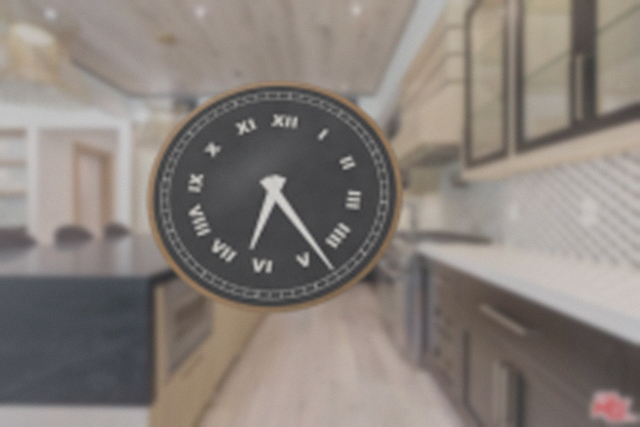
6:23
